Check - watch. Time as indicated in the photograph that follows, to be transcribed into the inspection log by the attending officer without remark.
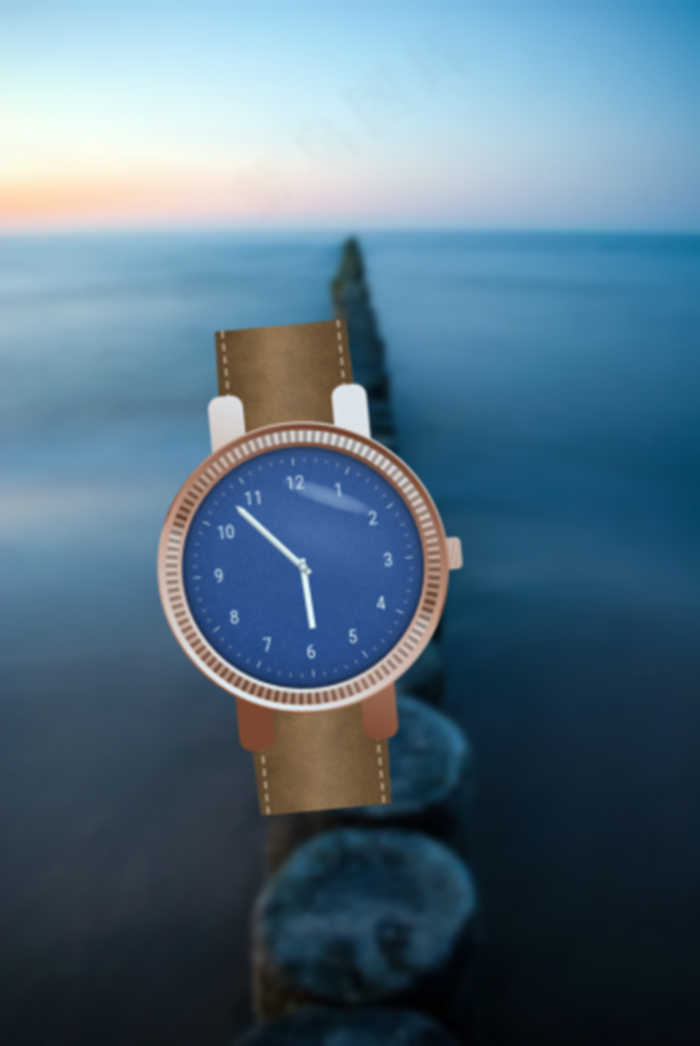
5:53
